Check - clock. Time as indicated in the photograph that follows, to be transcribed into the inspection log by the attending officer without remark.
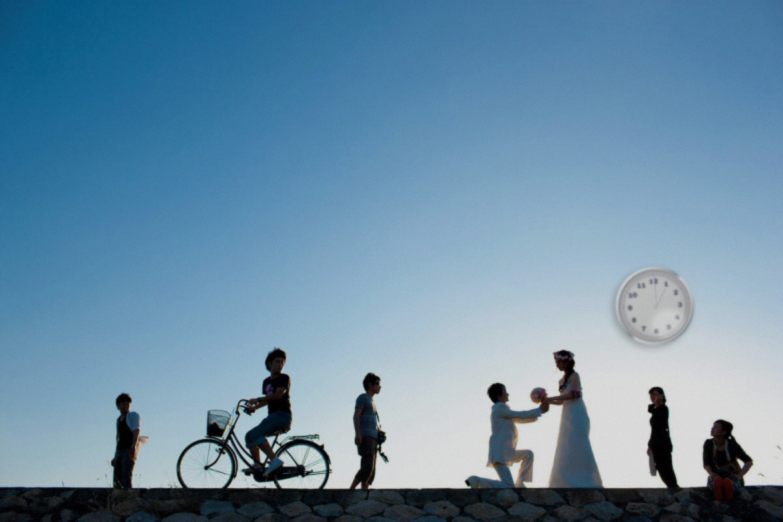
1:00
